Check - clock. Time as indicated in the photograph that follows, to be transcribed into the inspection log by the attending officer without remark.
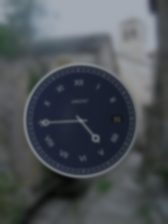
4:45
